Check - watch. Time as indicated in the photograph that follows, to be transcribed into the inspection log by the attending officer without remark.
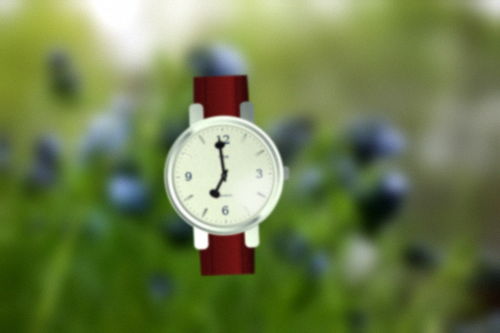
6:59
